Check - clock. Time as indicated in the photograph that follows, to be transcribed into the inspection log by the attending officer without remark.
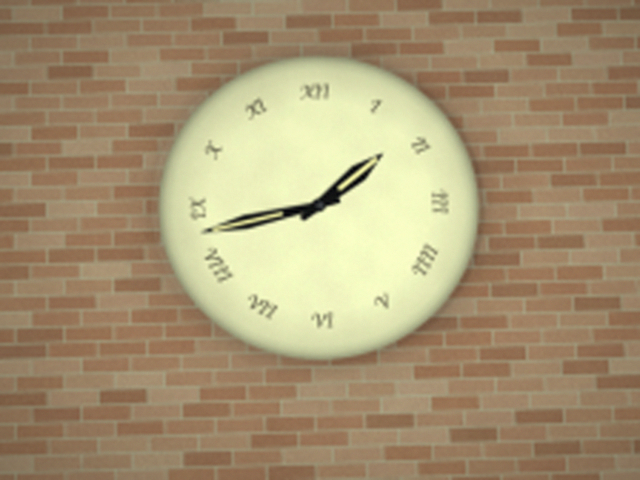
1:43
